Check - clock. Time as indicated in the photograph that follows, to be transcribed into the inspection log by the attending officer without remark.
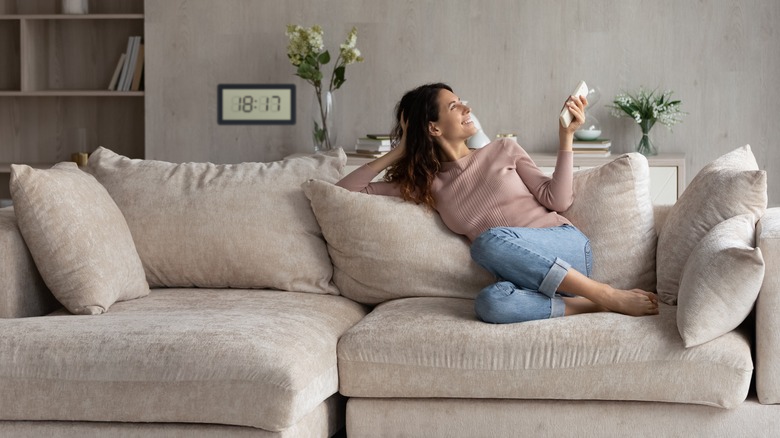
18:17
